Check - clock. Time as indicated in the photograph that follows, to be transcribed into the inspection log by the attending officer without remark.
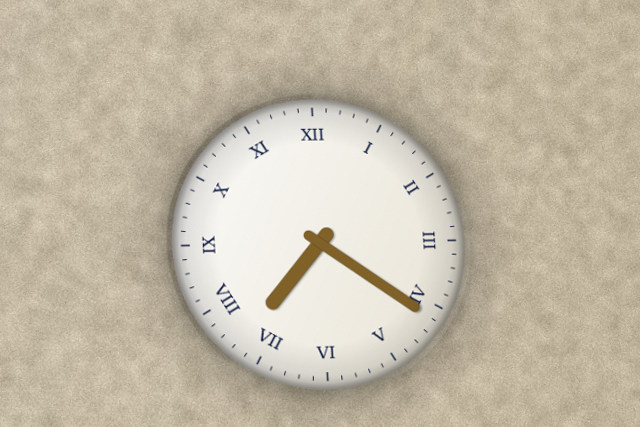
7:21
